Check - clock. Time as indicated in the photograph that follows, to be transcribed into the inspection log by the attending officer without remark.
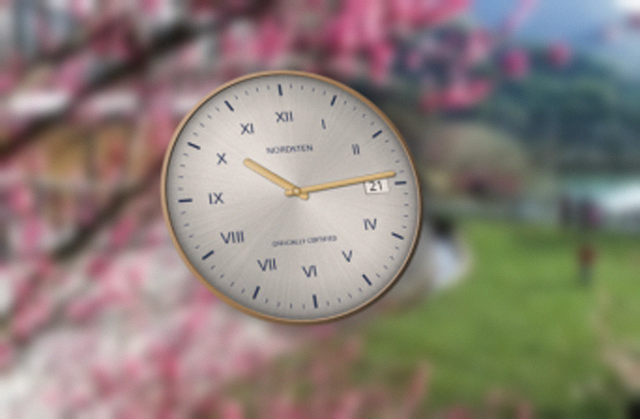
10:14
